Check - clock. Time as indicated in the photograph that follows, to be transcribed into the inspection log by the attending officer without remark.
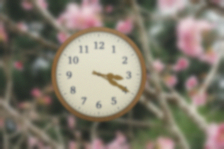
3:20
